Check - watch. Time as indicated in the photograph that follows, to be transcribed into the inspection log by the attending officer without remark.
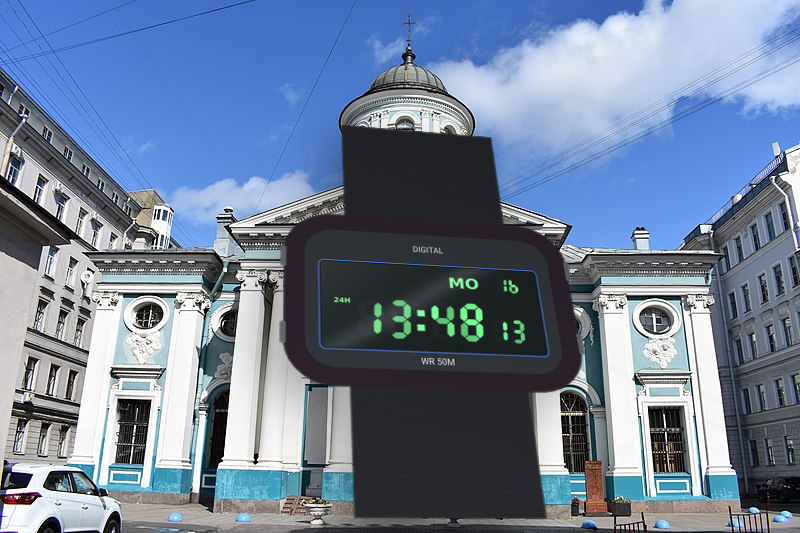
13:48:13
